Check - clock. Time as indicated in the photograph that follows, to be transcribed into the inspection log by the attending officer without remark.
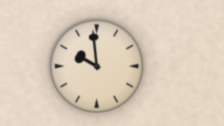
9:59
